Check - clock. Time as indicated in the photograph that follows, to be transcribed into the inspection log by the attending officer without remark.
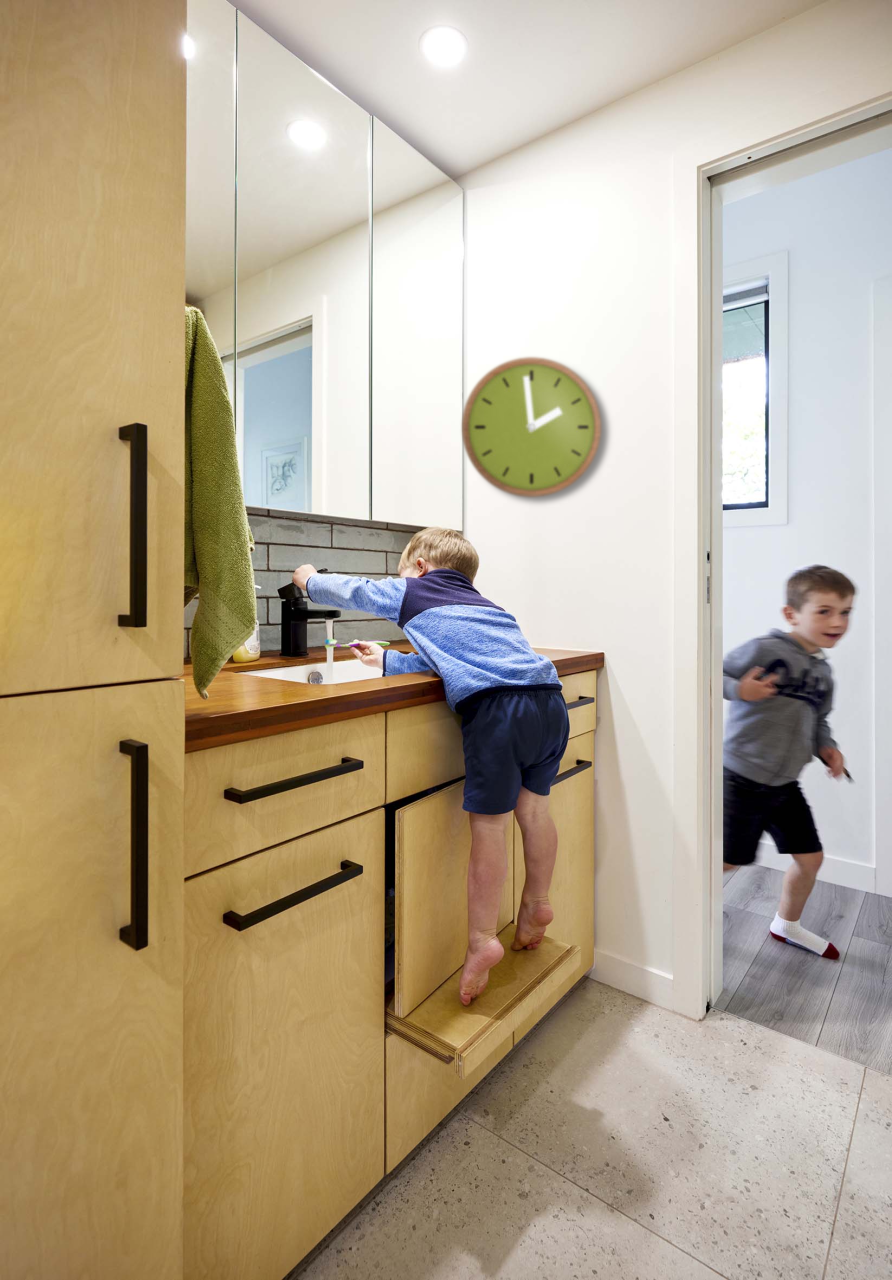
1:59
